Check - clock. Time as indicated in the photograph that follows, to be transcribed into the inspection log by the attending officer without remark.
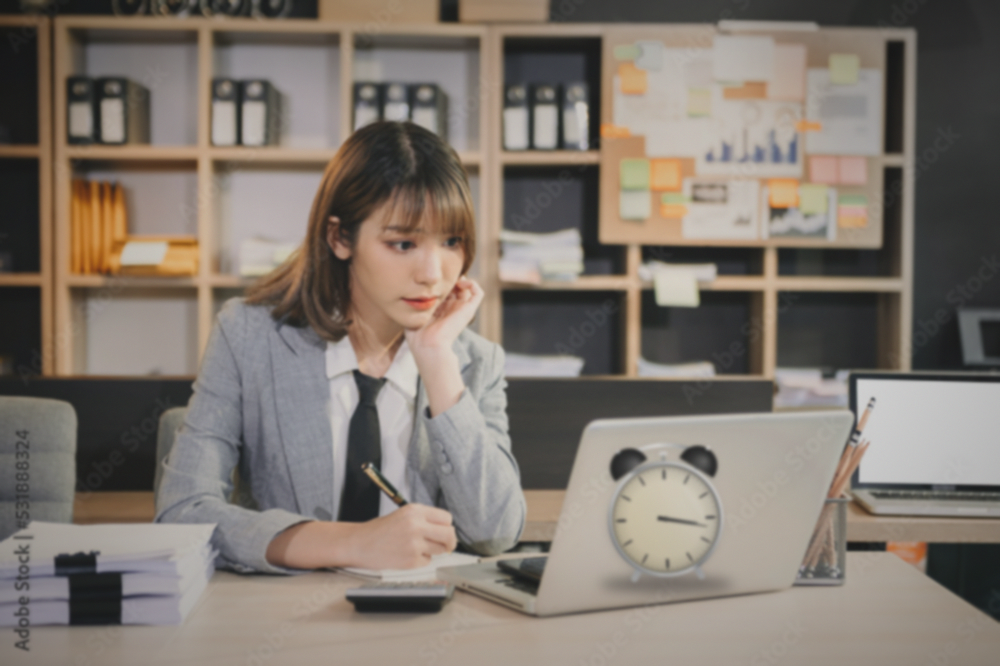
3:17
